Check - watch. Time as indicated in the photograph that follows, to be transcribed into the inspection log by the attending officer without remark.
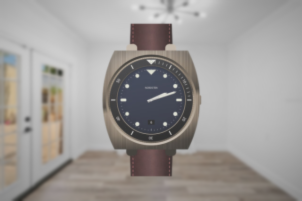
2:12
